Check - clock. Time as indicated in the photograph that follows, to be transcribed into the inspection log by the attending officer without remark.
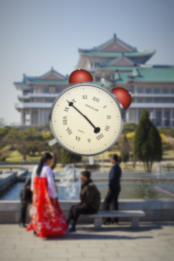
3:48
